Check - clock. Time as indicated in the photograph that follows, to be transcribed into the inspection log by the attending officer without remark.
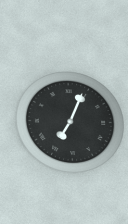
7:04
